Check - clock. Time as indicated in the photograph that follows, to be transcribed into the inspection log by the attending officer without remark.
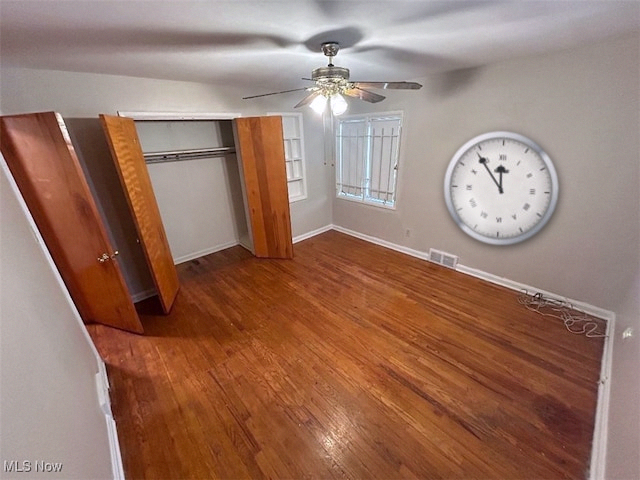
11:54
